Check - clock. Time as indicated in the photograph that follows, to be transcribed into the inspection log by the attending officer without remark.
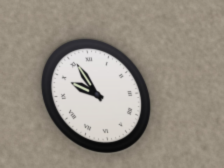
9:56
